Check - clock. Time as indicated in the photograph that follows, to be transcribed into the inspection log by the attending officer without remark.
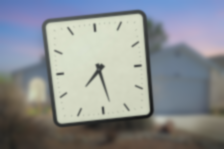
7:28
